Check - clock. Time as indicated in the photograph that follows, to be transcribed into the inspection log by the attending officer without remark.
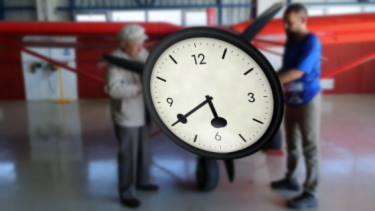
5:40
